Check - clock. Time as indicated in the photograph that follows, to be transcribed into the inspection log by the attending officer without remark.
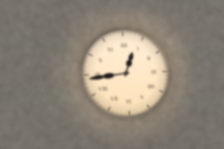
12:44
